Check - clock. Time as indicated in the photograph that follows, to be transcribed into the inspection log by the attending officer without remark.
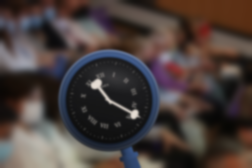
11:23
